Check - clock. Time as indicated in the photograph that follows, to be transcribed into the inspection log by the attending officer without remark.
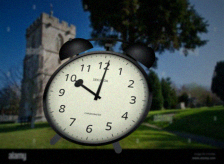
10:01
